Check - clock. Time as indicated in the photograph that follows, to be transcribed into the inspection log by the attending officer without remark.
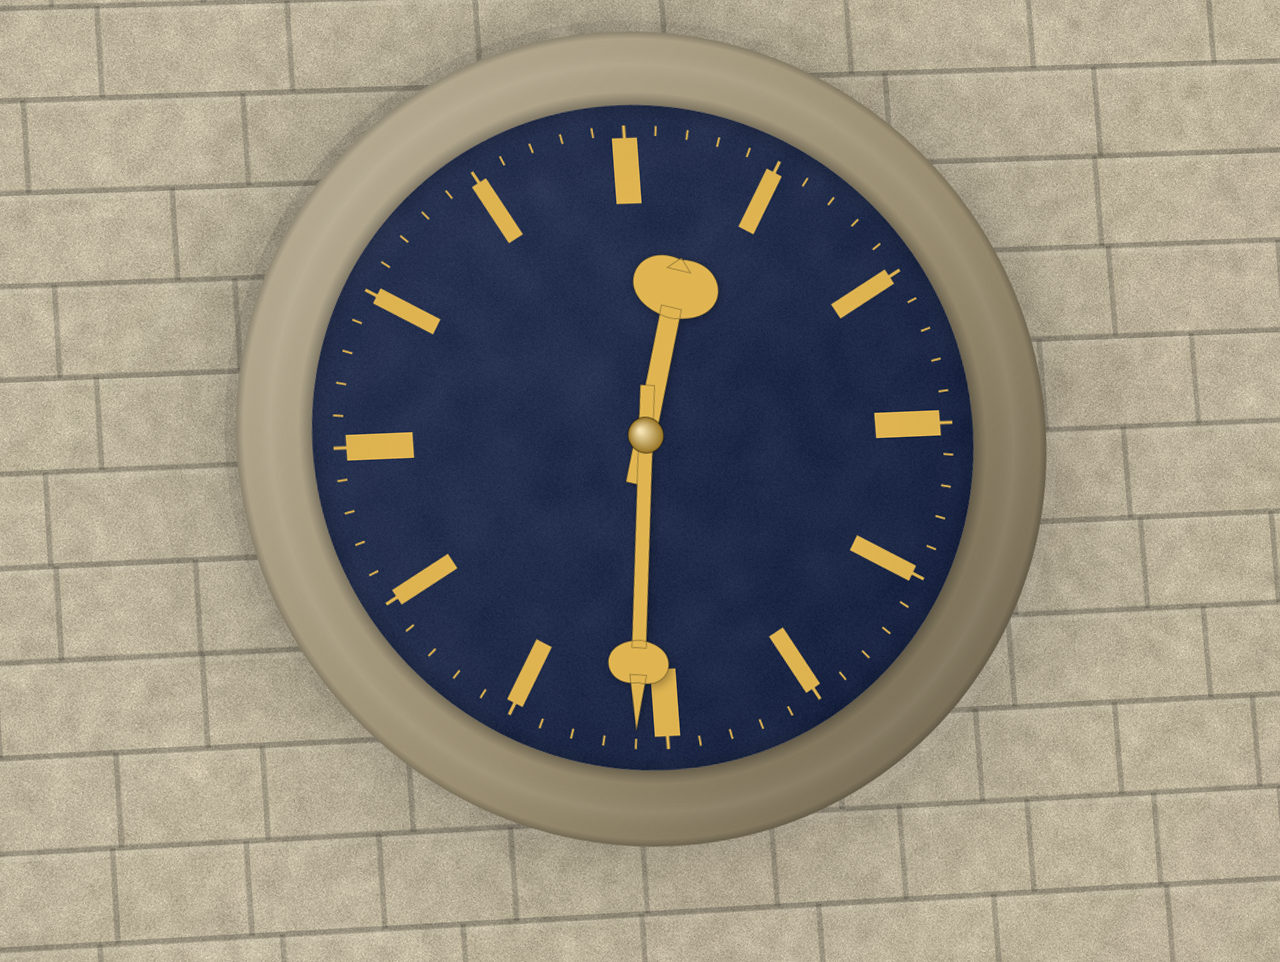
12:31
